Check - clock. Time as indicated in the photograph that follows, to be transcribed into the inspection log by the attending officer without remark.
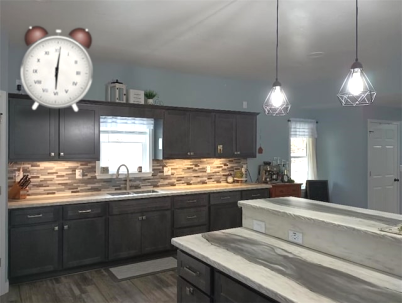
6:01
